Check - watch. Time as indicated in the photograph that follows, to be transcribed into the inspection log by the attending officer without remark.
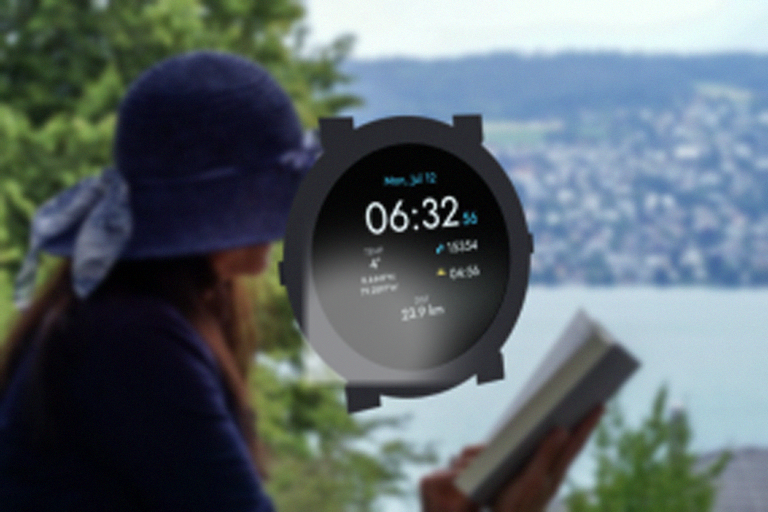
6:32
